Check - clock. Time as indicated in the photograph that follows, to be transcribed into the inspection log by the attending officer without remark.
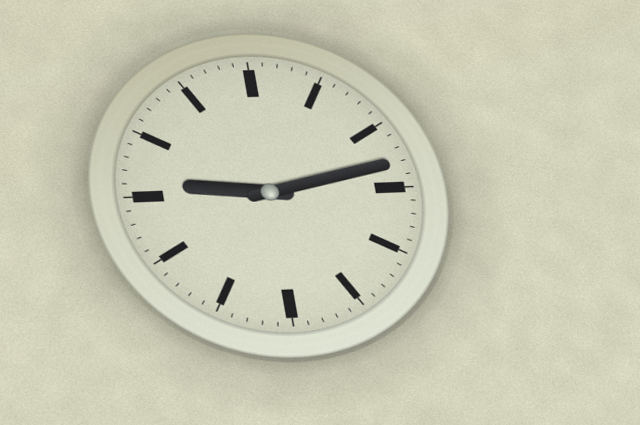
9:13
